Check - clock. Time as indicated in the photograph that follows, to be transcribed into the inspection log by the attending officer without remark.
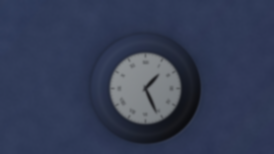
1:26
